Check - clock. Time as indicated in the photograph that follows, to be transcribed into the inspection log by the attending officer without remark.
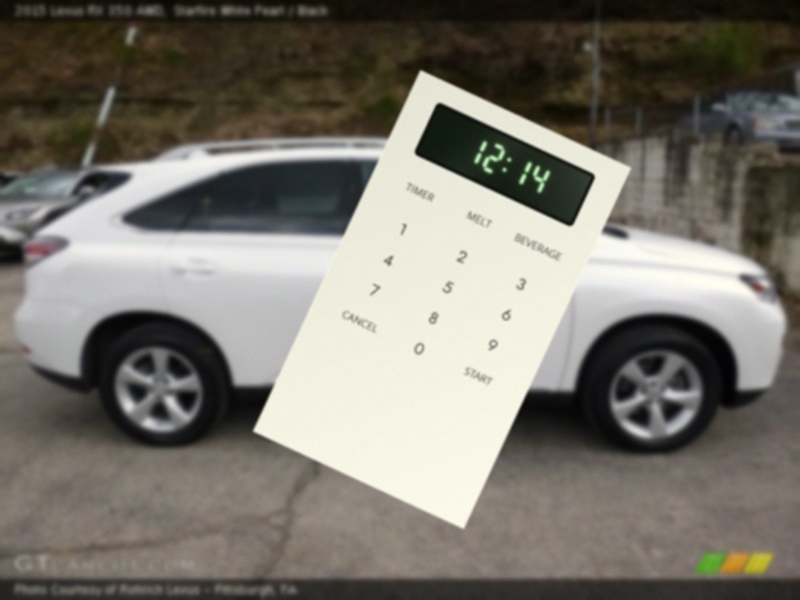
12:14
